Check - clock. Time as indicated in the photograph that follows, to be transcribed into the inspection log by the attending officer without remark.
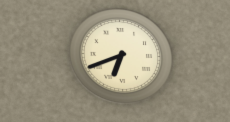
6:41
